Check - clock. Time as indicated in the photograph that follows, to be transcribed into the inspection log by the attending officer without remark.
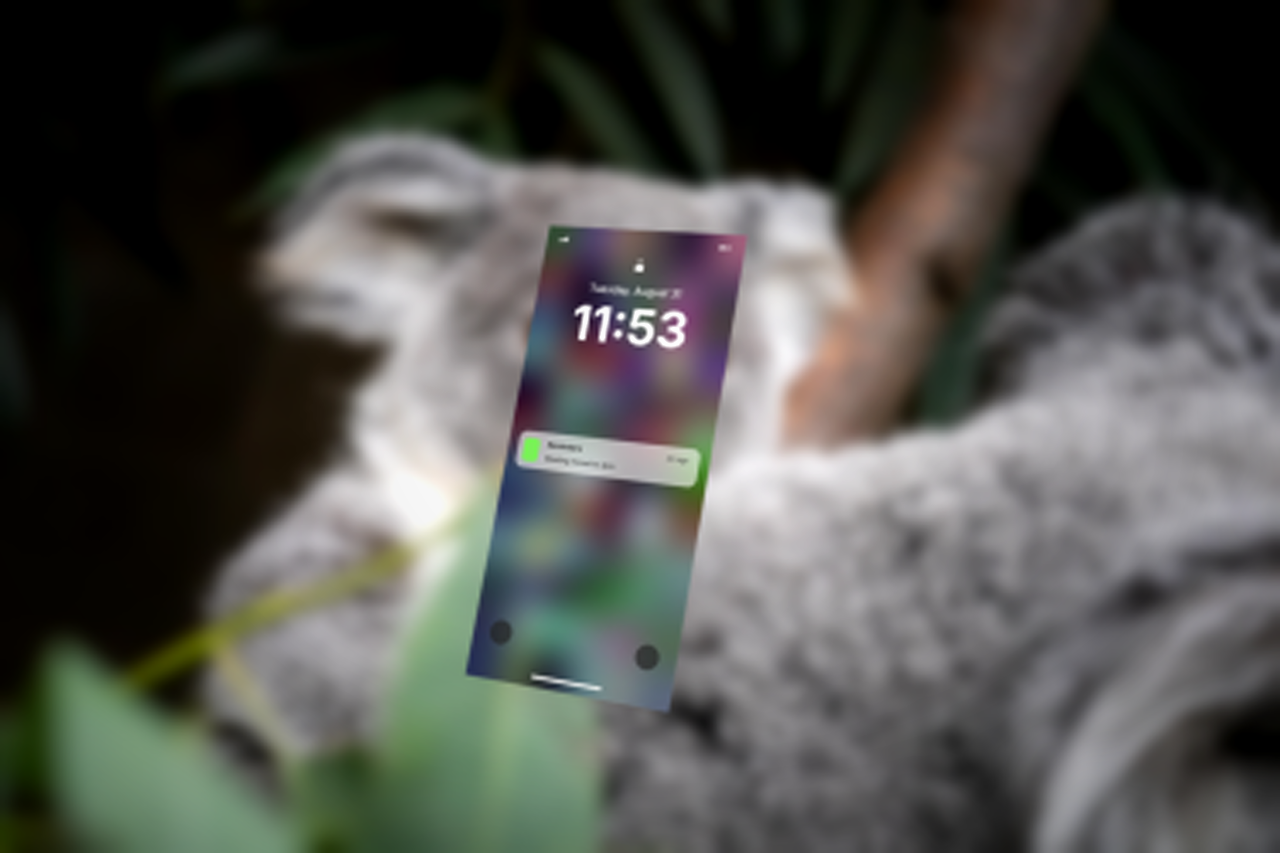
11:53
